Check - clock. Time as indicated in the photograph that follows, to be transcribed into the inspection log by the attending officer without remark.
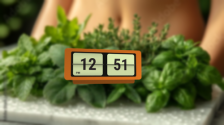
12:51
